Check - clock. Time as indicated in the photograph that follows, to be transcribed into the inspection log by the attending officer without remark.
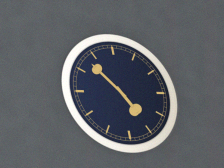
4:53
